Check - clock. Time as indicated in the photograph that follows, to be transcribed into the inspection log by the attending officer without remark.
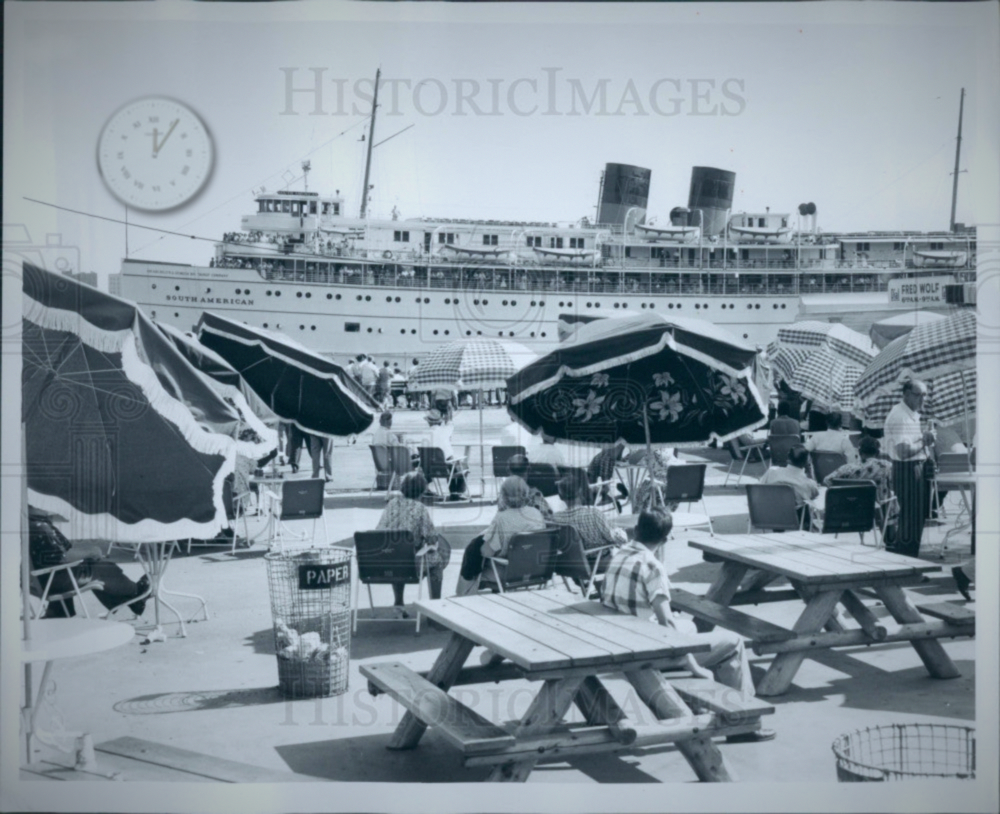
12:06
